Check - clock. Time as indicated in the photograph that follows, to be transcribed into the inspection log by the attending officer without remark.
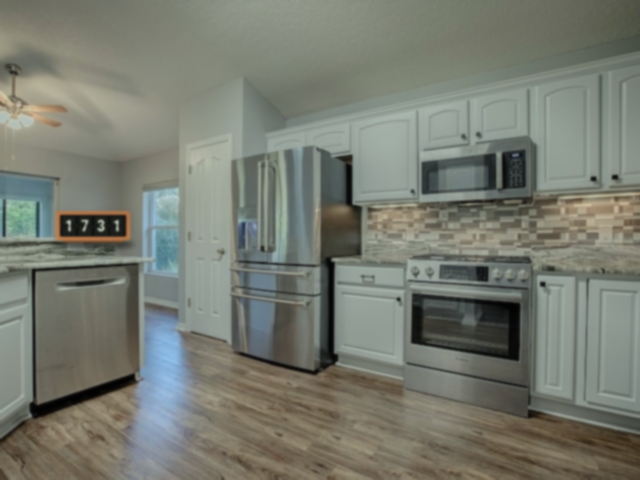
17:31
